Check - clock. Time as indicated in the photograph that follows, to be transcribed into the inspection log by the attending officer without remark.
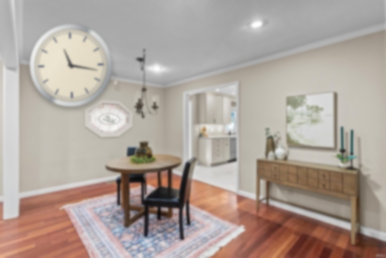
11:17
